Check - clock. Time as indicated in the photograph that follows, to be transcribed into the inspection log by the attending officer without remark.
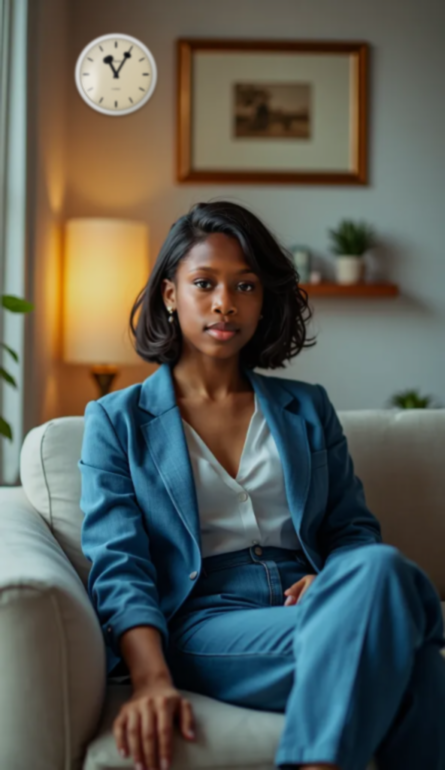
11:05
